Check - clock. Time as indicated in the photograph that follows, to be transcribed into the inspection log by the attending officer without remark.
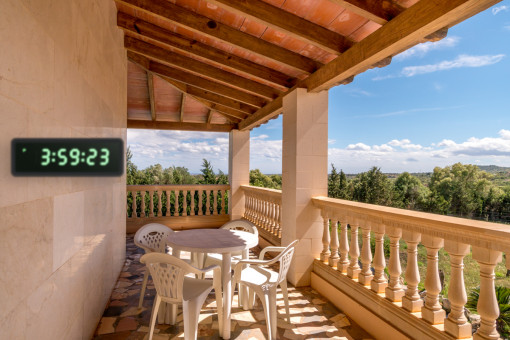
3:59:23
